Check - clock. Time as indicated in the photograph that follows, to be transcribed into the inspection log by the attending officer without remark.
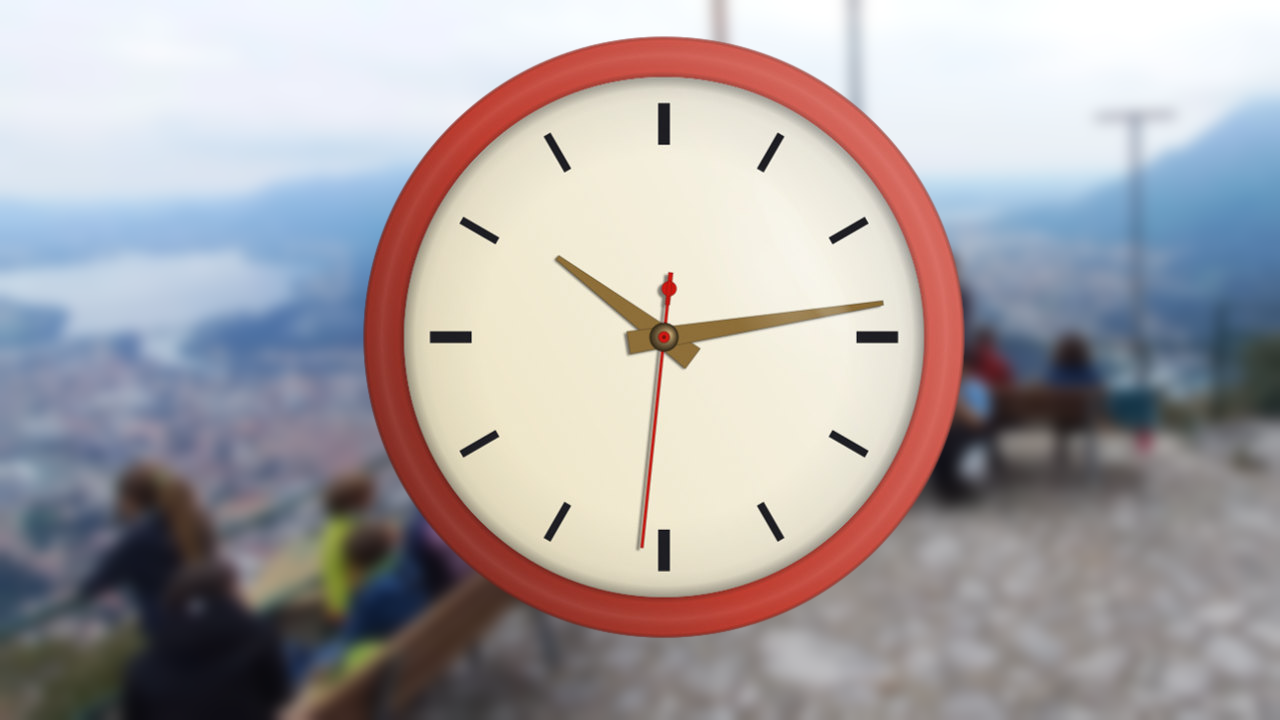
10:13:31
